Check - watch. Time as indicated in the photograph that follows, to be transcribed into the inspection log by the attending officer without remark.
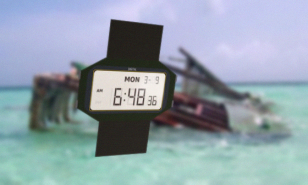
6:48:36
